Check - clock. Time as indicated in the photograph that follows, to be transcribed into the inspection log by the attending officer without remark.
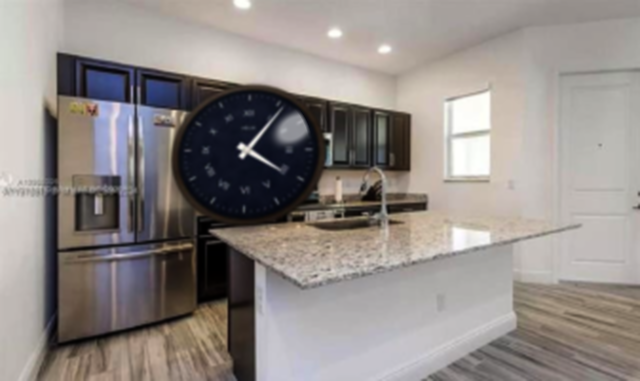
4:06
